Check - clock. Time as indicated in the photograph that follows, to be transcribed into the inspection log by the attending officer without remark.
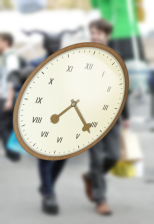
7:22
